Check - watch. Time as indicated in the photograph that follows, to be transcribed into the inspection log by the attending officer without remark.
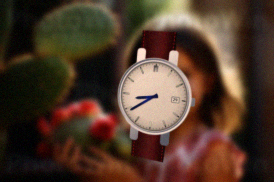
8:39
